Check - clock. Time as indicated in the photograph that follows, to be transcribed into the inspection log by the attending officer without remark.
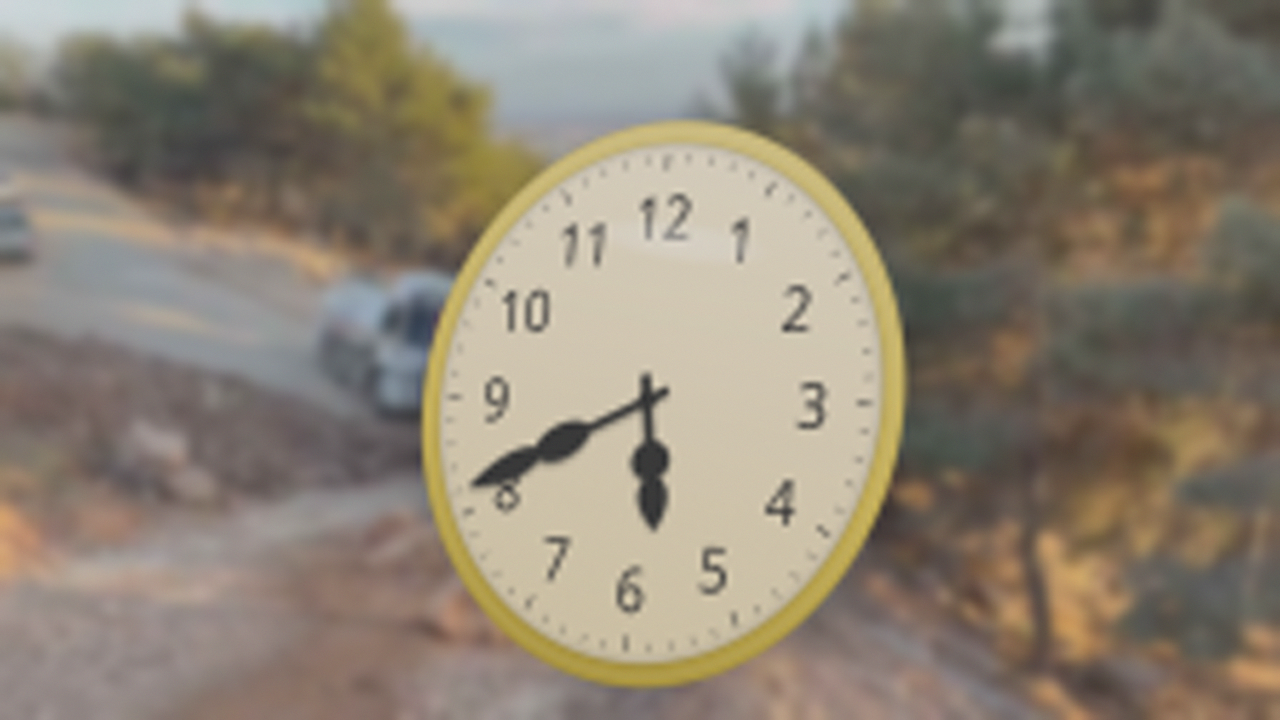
5:41
